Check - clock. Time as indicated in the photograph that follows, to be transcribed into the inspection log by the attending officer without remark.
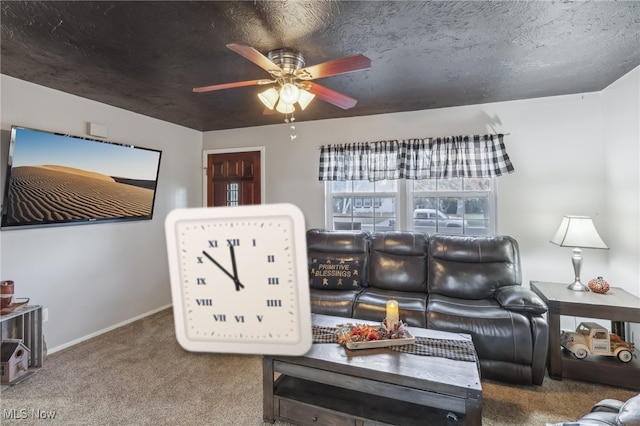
11:52
